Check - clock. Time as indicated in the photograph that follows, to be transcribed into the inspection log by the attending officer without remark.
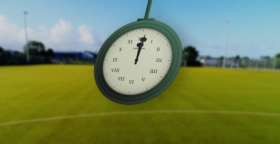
12:01
